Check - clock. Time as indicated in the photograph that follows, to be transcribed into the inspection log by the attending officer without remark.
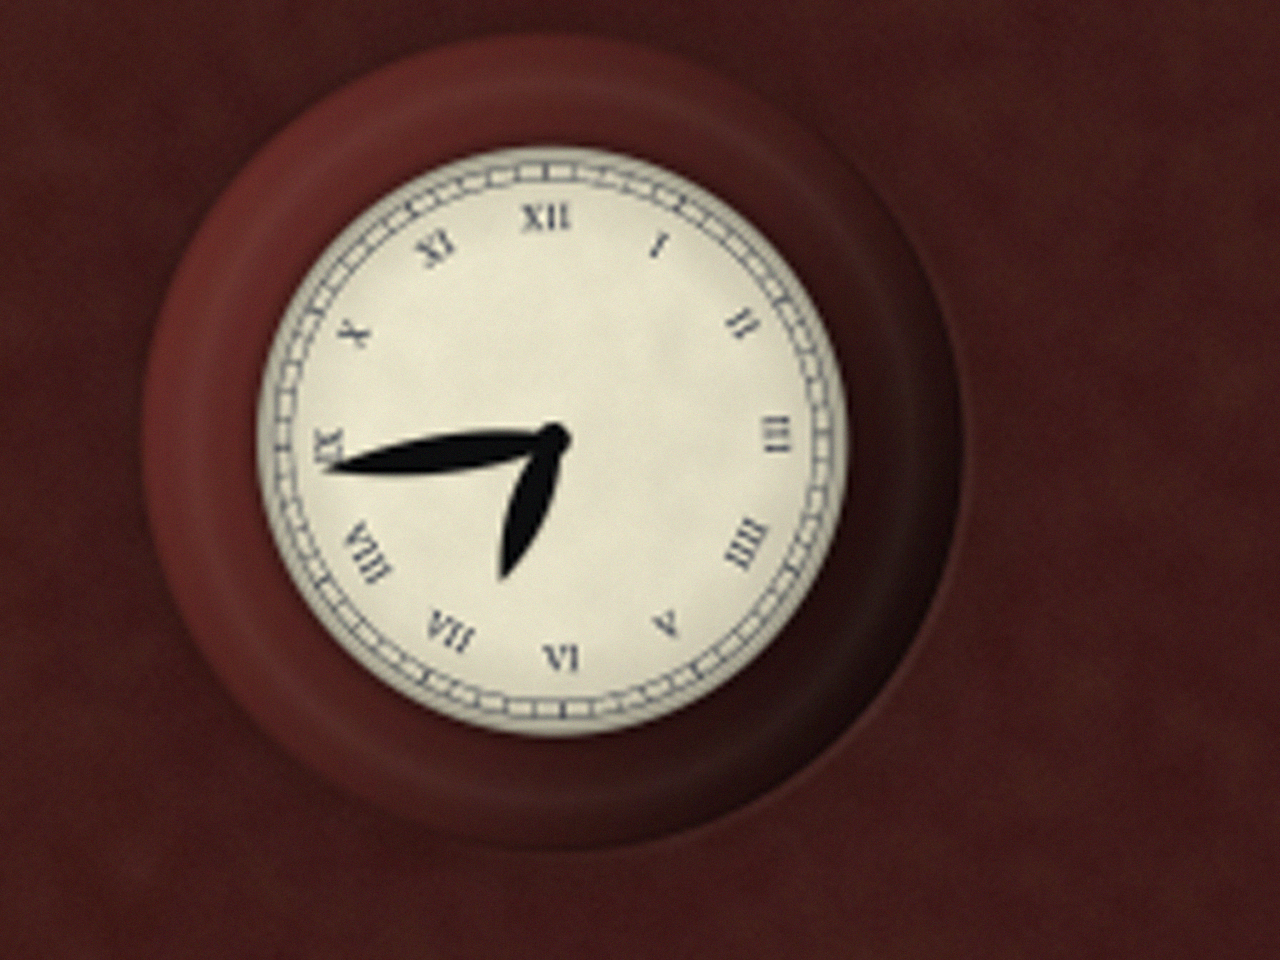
6:44
